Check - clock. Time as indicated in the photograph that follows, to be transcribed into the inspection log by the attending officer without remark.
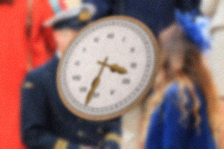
3:32
